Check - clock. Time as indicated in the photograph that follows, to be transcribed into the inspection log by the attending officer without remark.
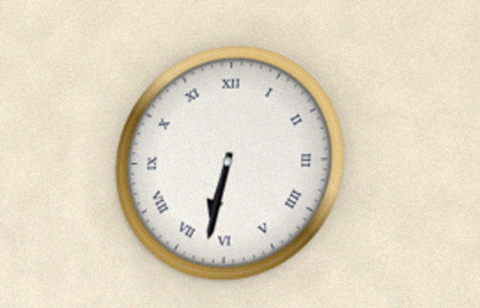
6:32
